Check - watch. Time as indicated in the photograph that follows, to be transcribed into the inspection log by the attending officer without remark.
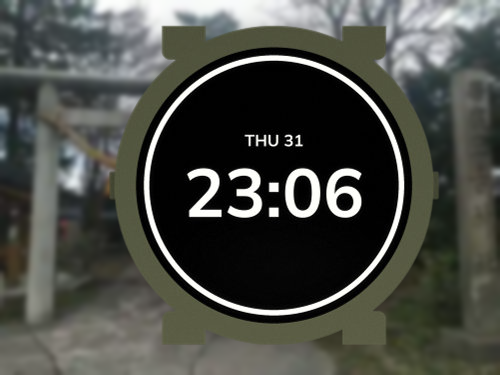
23:06
